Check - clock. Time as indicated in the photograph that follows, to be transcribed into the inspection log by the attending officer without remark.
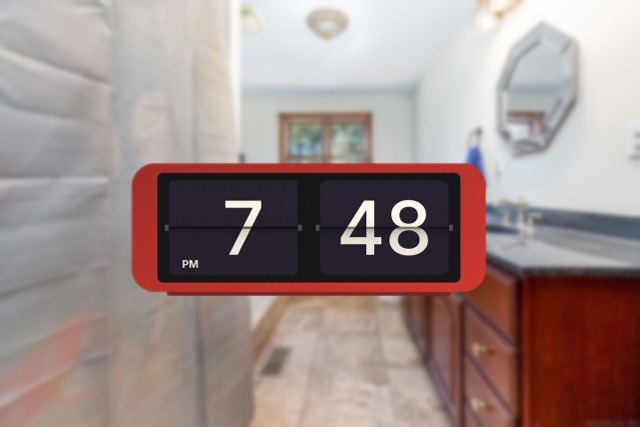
7:48
